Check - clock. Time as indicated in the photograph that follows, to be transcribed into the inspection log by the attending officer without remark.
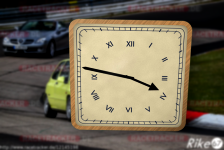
3:47
